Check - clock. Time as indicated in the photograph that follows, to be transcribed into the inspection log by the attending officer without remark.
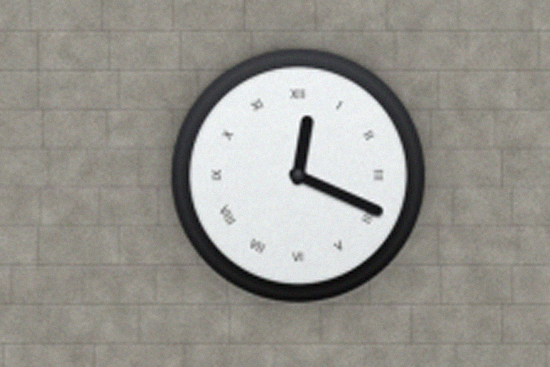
12:19
